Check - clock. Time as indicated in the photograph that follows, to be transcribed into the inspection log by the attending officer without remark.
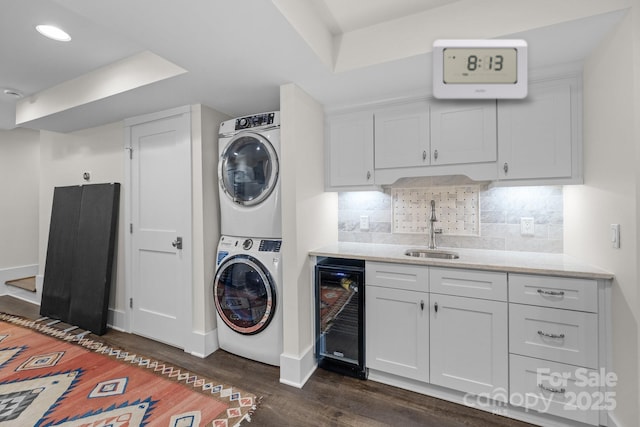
8:13
